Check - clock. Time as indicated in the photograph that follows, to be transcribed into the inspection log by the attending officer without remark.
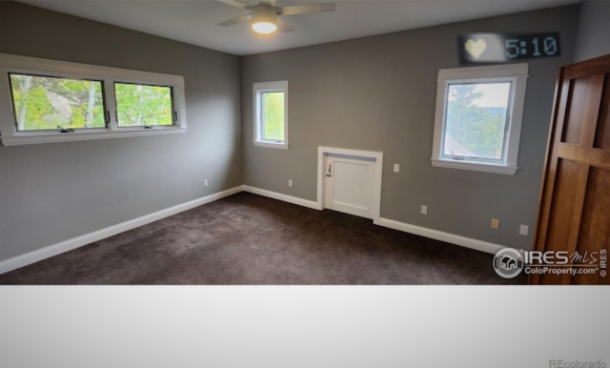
5:10
